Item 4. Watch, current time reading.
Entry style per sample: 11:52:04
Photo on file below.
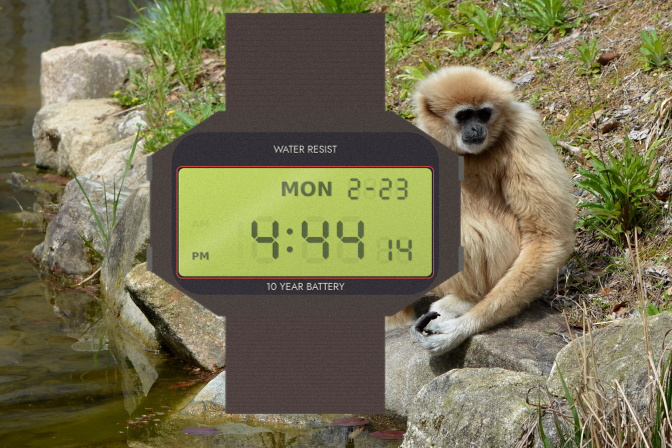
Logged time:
4:44:14
